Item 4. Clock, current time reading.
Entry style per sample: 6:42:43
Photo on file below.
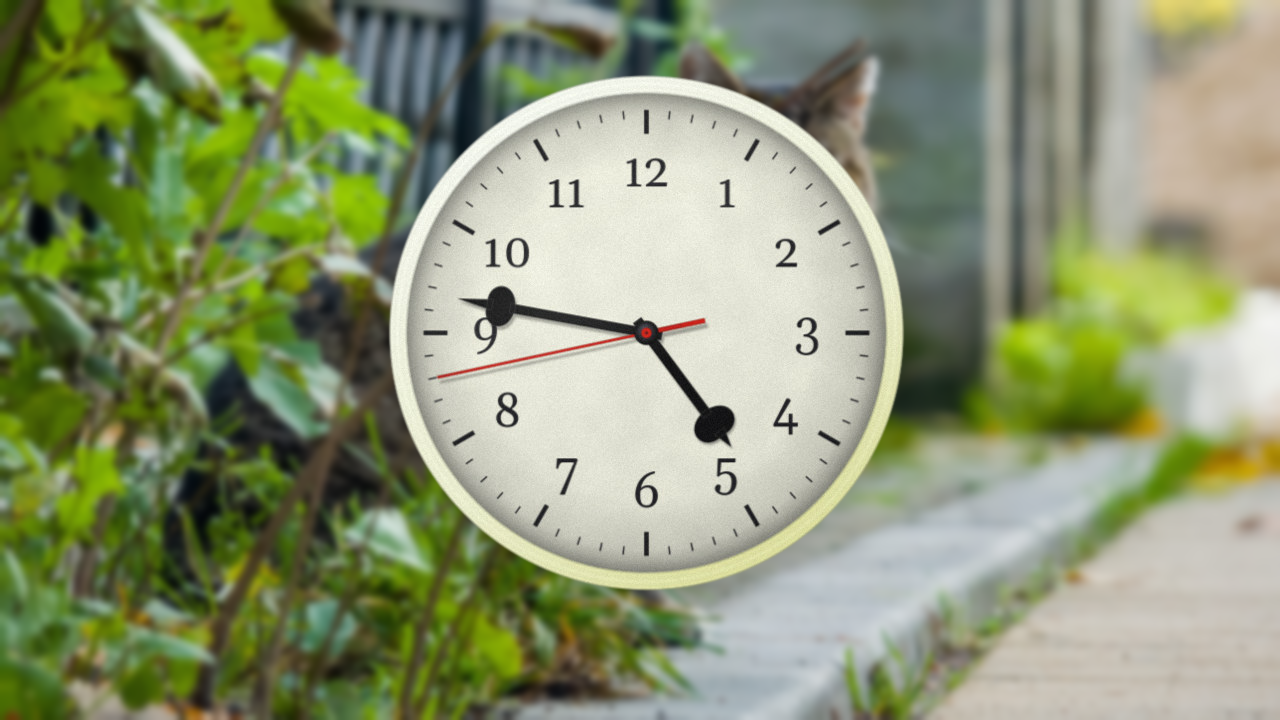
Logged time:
4:46:43
